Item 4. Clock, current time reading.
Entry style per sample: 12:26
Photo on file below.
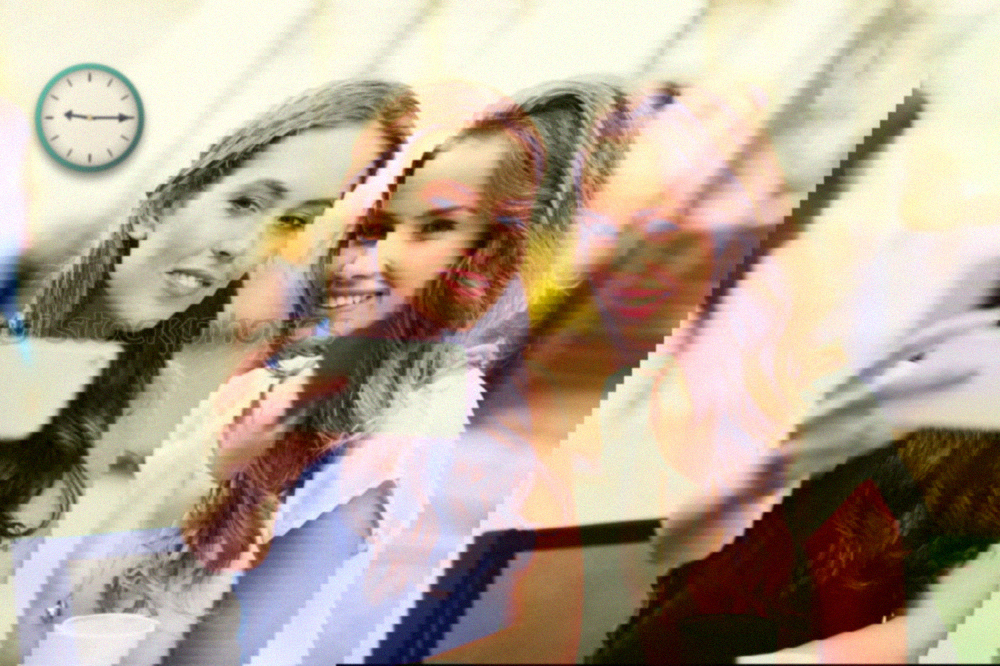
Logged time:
9:15
